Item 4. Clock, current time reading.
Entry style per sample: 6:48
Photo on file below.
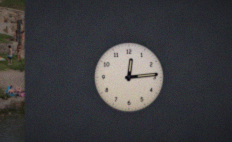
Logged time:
12:14
